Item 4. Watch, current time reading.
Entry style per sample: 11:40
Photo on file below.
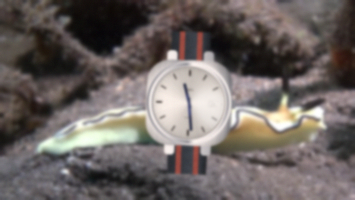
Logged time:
11:29
